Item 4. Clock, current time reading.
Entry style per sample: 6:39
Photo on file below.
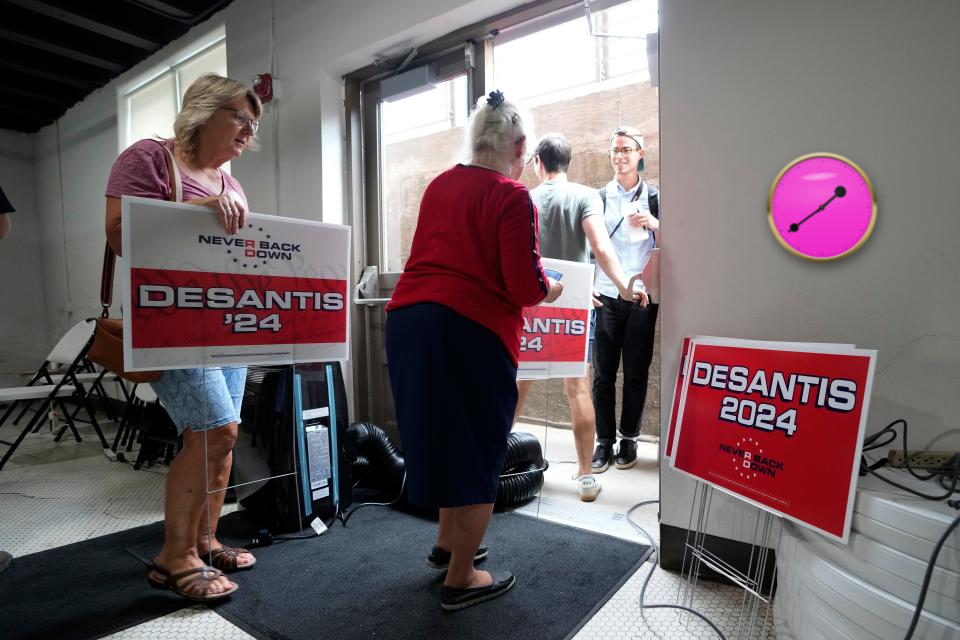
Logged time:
1:39
